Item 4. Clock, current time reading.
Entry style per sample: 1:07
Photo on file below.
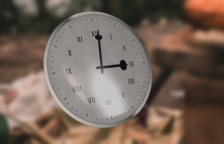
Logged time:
3:01
